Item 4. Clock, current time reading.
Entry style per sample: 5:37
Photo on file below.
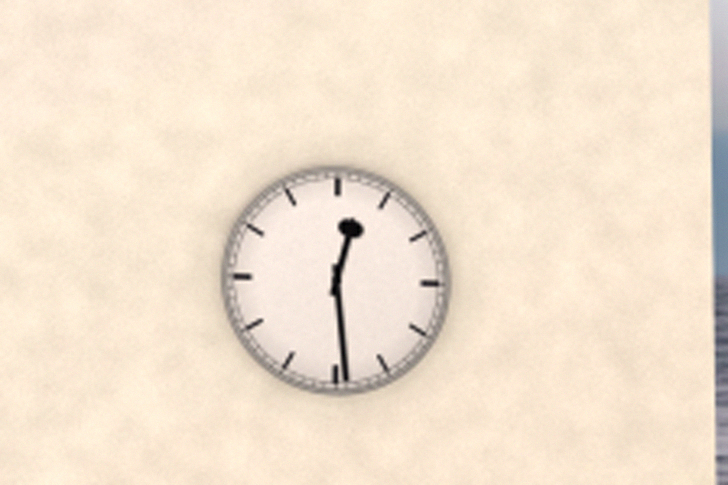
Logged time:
12:29
